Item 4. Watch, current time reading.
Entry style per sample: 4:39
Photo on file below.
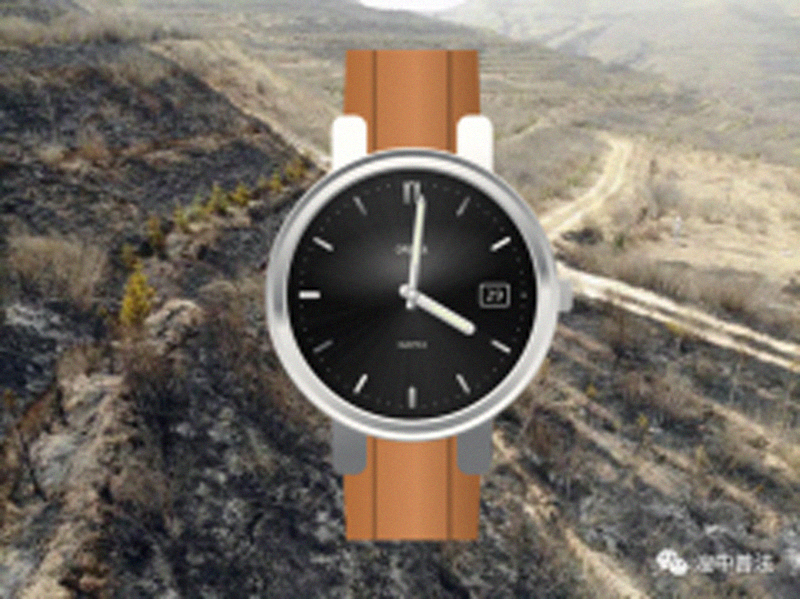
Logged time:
4:01
